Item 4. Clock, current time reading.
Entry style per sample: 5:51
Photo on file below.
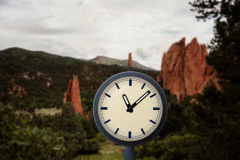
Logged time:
11:08
